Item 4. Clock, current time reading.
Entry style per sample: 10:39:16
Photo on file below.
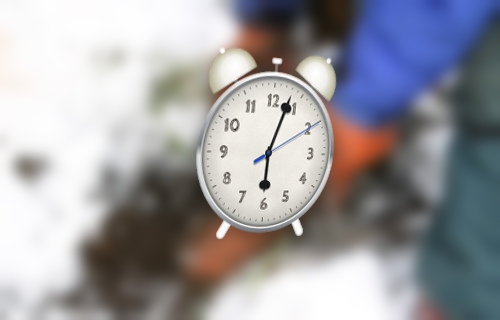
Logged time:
6:03:10
